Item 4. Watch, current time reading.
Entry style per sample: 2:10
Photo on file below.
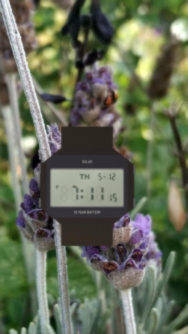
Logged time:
7:11
